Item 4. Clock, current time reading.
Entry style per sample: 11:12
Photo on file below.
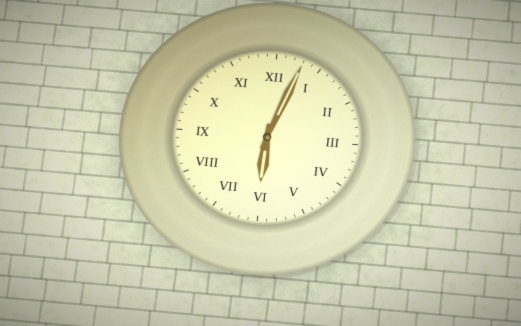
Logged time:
6:03
